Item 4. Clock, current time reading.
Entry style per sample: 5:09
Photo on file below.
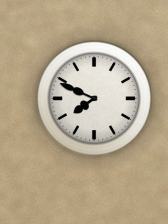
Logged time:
7:49
